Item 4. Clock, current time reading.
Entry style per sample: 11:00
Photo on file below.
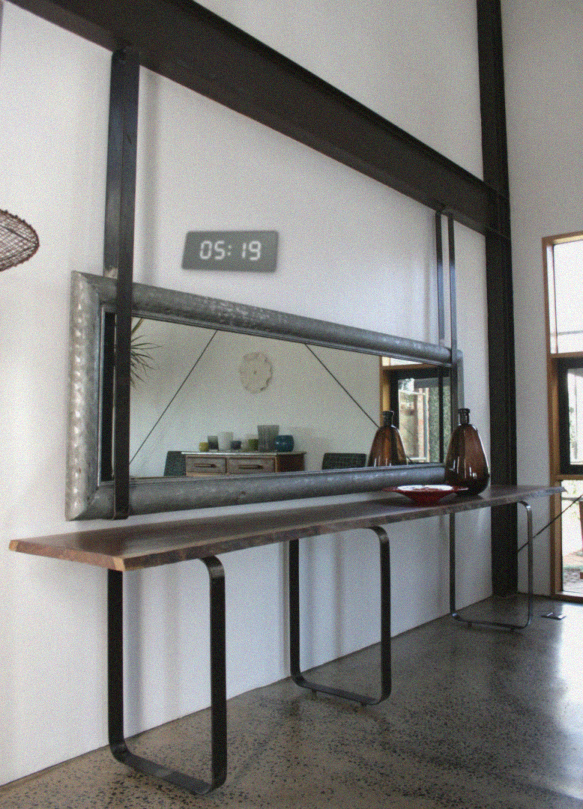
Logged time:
5:19
